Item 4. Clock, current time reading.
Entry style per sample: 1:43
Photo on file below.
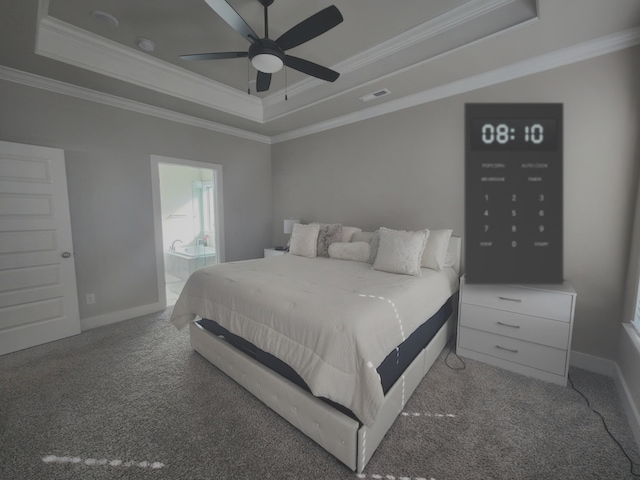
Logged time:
8:10
